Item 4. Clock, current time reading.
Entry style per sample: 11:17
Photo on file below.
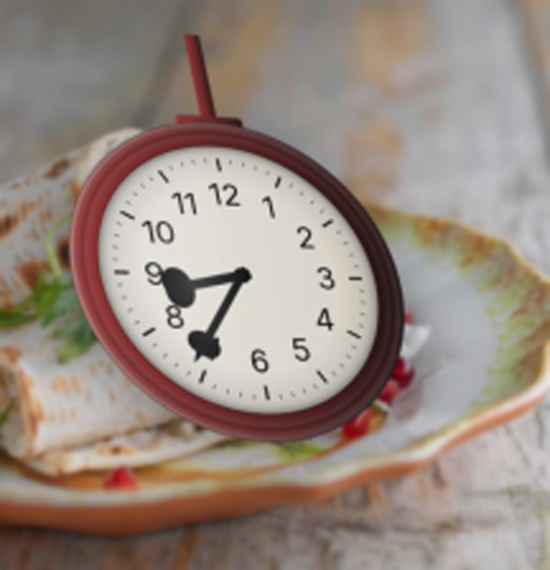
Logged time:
8:36
